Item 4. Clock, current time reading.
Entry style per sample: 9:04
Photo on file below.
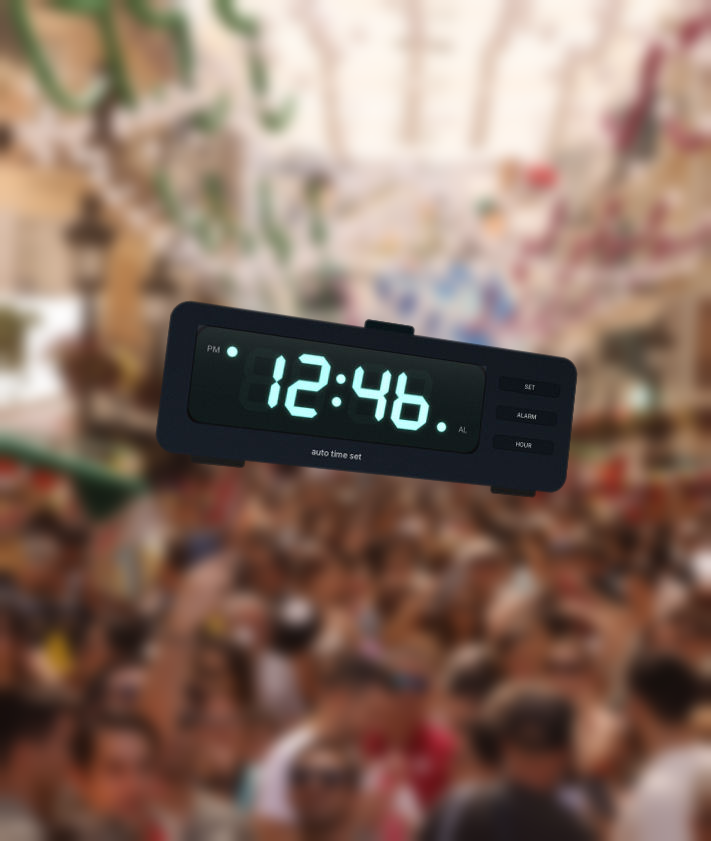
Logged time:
12:46
